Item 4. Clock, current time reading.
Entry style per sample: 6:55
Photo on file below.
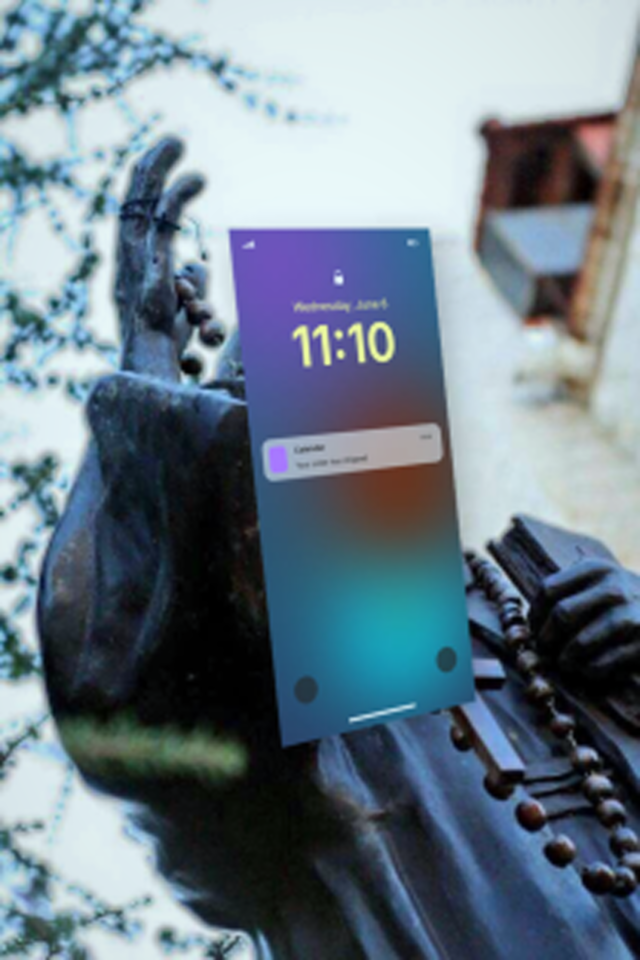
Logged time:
11:10
